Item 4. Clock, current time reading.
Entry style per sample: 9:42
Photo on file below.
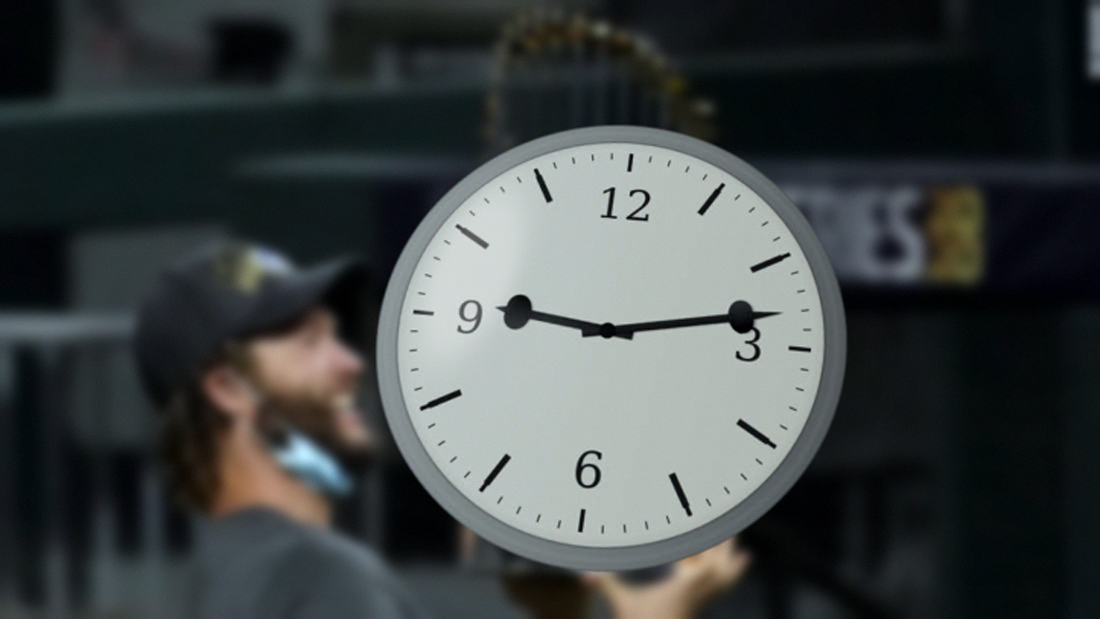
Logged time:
9:13
